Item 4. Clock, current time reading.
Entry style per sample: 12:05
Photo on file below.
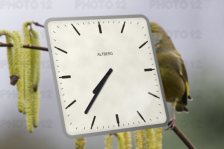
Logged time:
7:37
